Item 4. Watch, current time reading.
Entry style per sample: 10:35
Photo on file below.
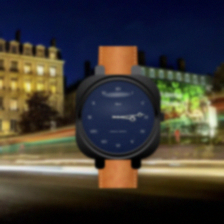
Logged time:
3:14
